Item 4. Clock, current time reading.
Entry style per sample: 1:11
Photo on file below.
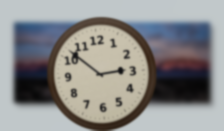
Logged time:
2:52
